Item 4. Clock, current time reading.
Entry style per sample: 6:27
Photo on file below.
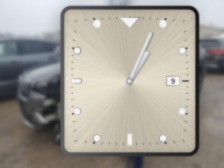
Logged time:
1:04
